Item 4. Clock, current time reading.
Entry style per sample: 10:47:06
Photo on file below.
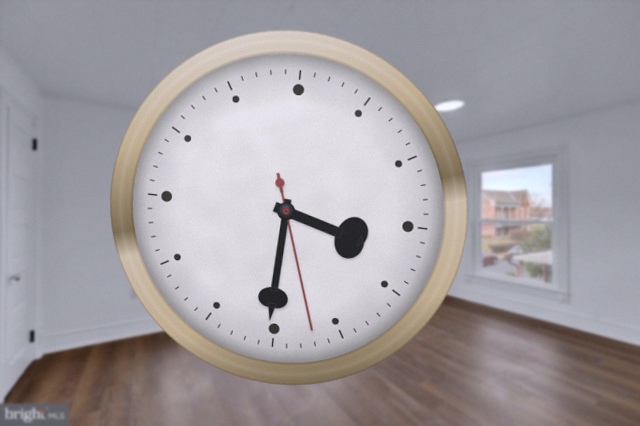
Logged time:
3:30:27
